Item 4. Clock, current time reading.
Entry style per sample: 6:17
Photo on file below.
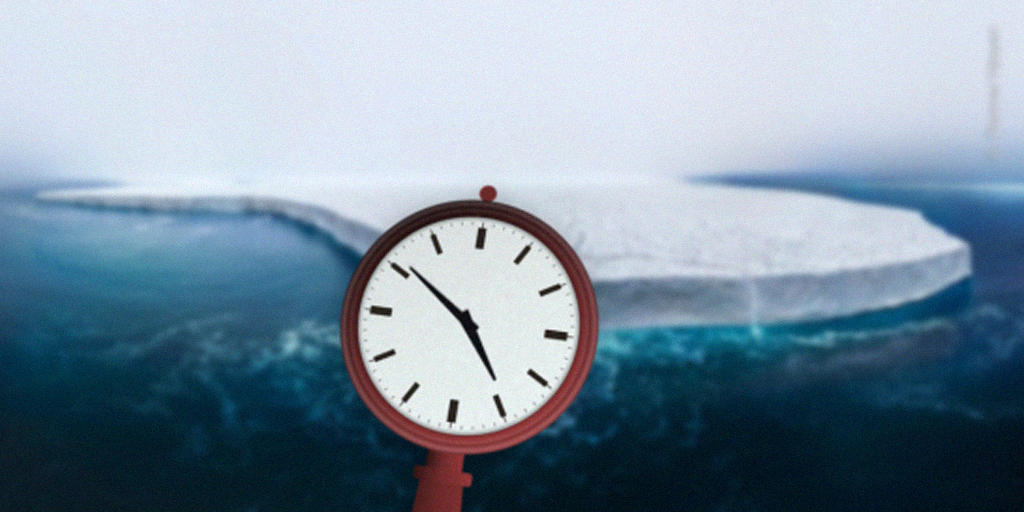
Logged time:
4:51
